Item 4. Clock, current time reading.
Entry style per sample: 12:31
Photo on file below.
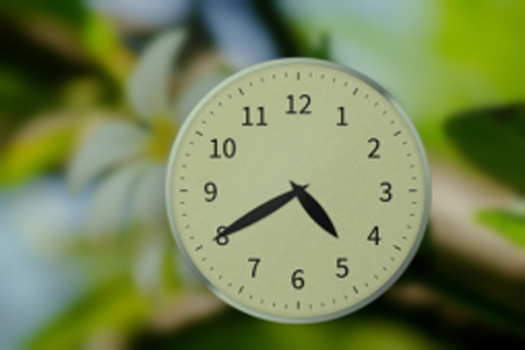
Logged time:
4:40
